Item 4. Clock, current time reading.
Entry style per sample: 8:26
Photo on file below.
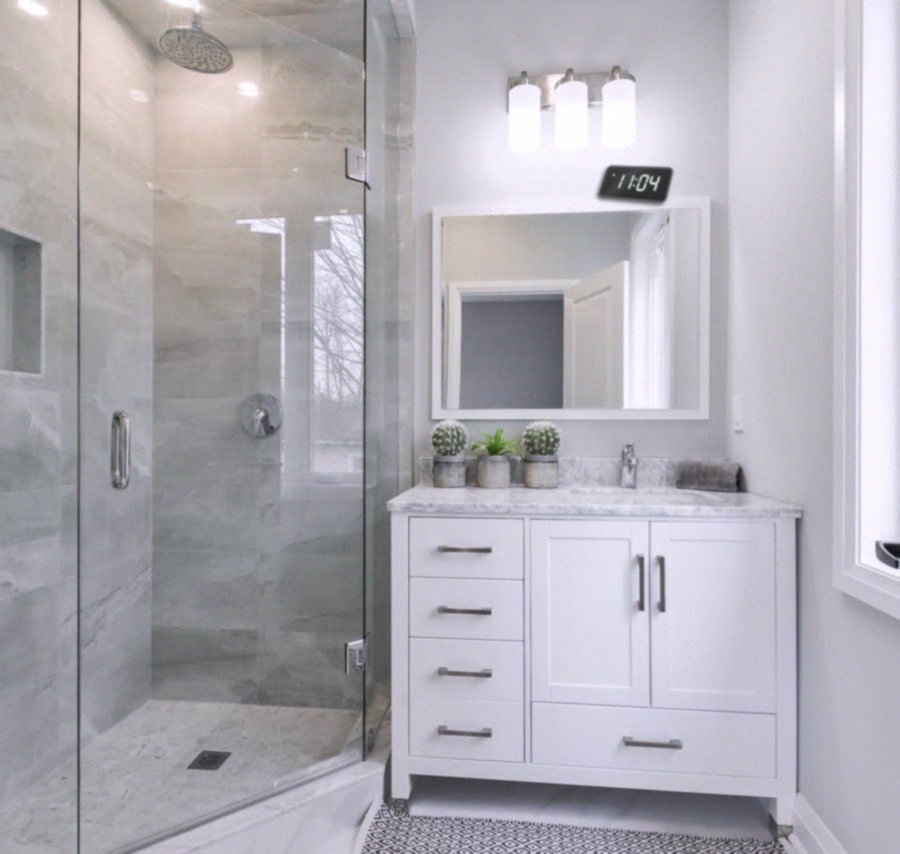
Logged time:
11:04
